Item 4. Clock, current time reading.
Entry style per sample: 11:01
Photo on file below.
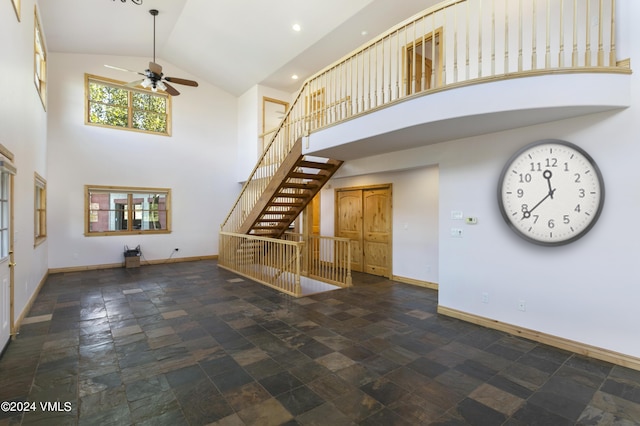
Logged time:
11:38
